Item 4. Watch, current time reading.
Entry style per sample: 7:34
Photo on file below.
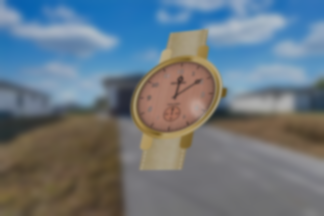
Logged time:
12:09
